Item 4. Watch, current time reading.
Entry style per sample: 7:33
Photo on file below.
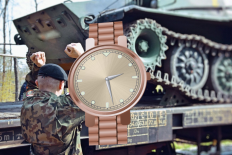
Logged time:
2:28
